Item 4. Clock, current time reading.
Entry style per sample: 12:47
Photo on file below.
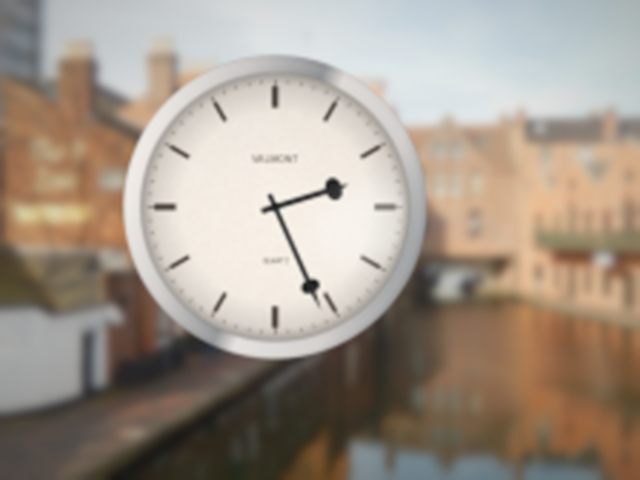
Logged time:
2:26
